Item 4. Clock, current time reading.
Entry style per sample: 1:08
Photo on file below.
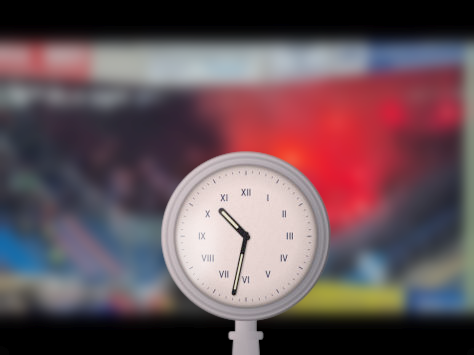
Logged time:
10:32
